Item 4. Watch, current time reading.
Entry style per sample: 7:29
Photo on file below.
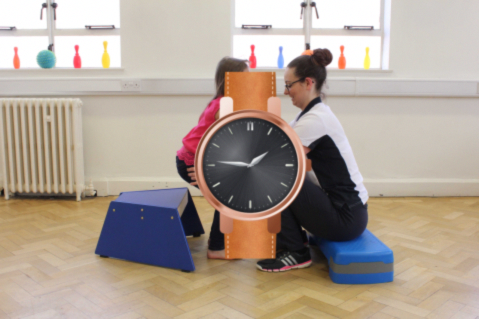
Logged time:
1:46
